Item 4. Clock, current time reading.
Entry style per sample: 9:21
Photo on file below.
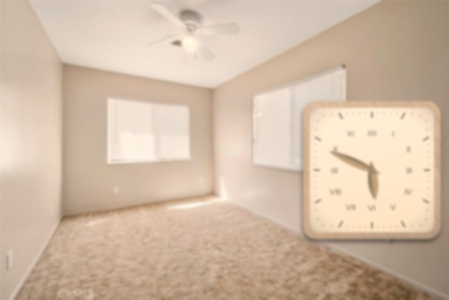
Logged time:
5:49
